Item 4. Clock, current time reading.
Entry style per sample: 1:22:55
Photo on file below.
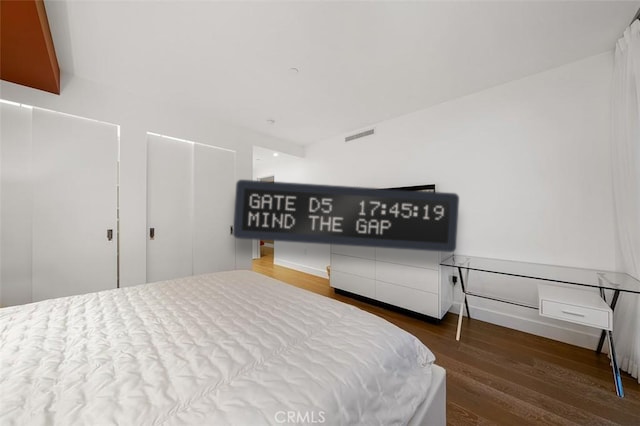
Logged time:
17:45:19
